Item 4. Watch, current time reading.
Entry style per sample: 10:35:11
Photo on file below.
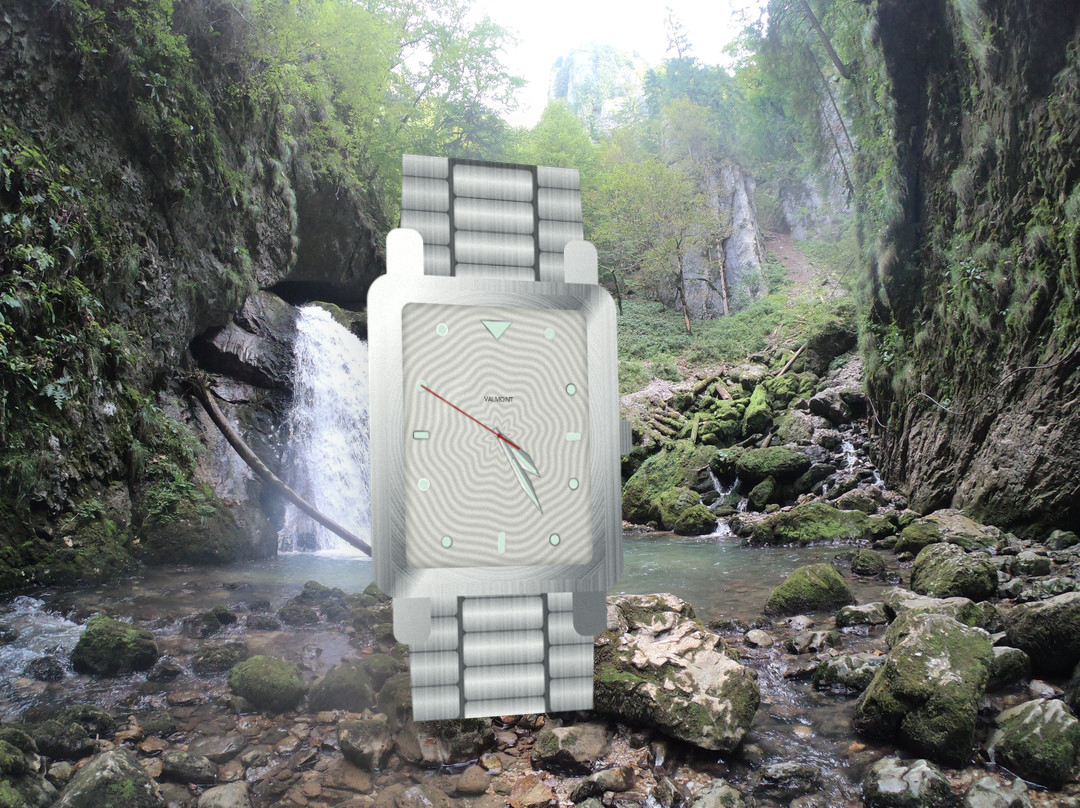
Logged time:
4:24:50
